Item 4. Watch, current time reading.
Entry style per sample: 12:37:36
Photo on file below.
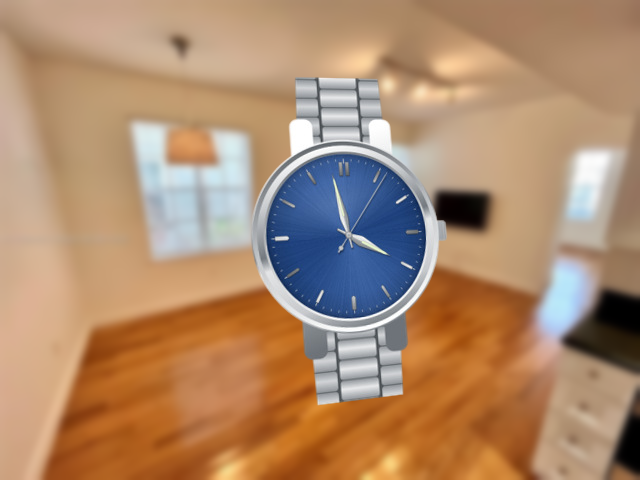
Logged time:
3:58:06
